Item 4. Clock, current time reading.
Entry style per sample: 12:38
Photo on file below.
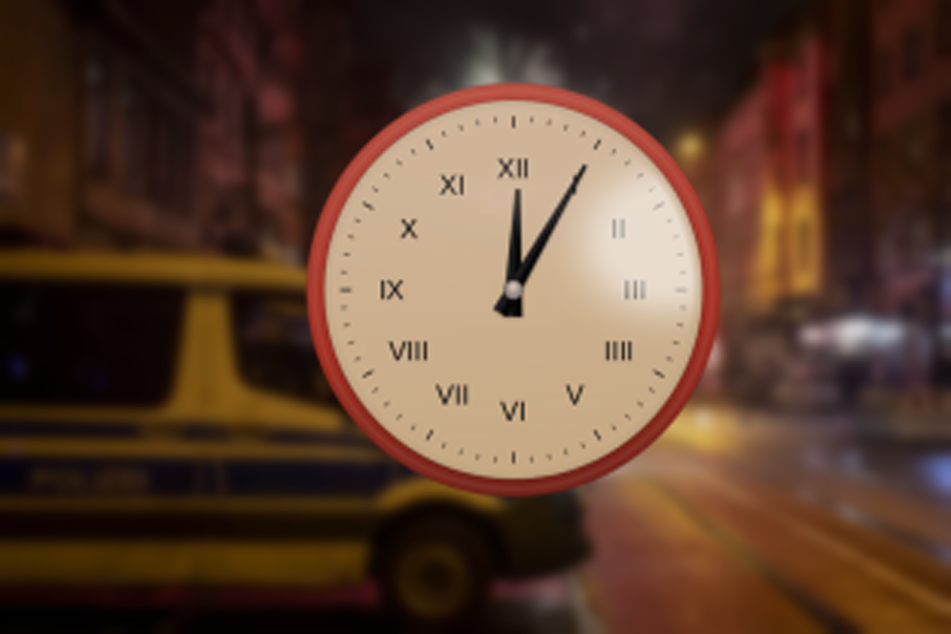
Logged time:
12:05
